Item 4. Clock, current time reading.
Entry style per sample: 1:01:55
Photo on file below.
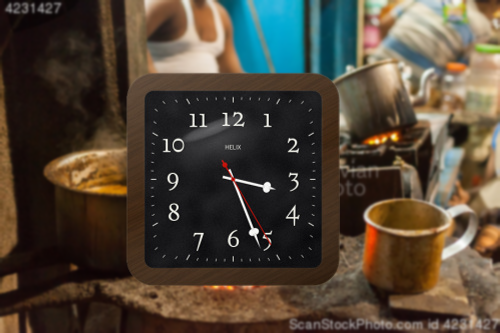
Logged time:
3:26:25
